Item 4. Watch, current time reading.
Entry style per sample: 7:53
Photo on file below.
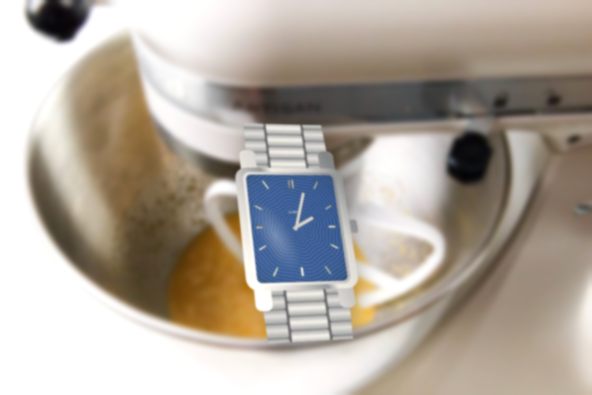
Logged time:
2:03
